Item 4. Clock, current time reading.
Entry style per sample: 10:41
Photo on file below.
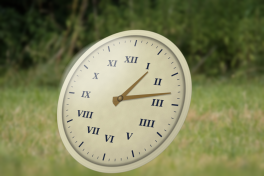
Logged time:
1:13
